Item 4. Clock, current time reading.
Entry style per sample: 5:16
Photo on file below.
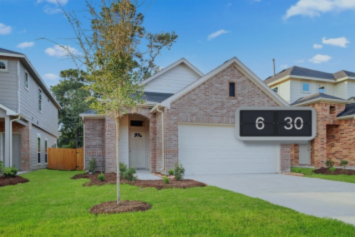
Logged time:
6:30
